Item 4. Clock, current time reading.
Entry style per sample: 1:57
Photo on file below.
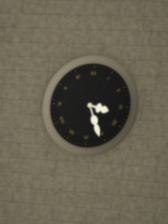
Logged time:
3:26
